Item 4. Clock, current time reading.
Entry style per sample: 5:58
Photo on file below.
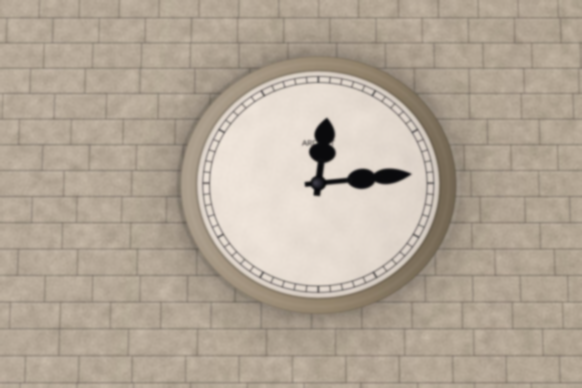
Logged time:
12:14
